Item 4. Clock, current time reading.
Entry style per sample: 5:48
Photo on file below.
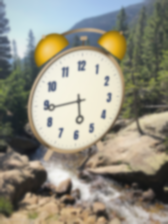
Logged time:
5:44
